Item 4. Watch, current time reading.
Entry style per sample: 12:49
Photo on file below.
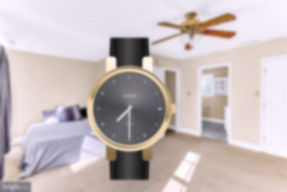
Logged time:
7:30
